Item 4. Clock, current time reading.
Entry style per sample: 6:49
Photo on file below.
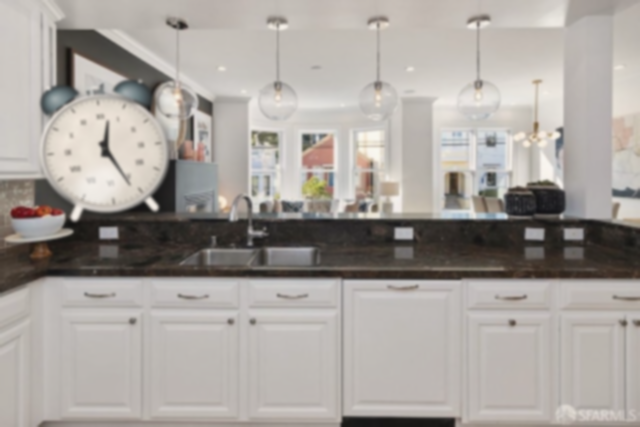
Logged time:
12:26
